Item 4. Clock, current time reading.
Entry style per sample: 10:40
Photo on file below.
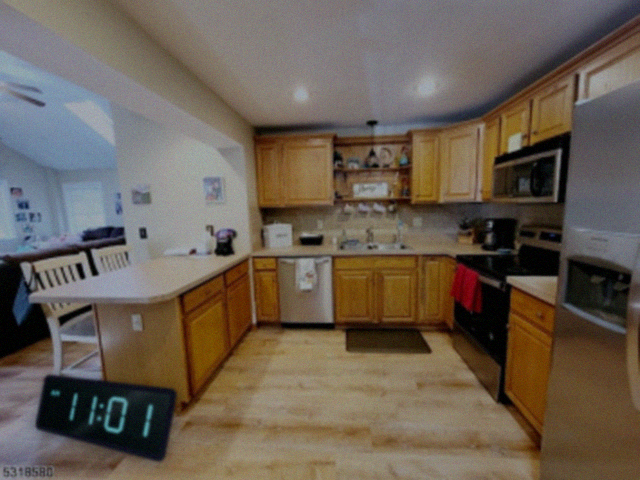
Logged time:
11:01
